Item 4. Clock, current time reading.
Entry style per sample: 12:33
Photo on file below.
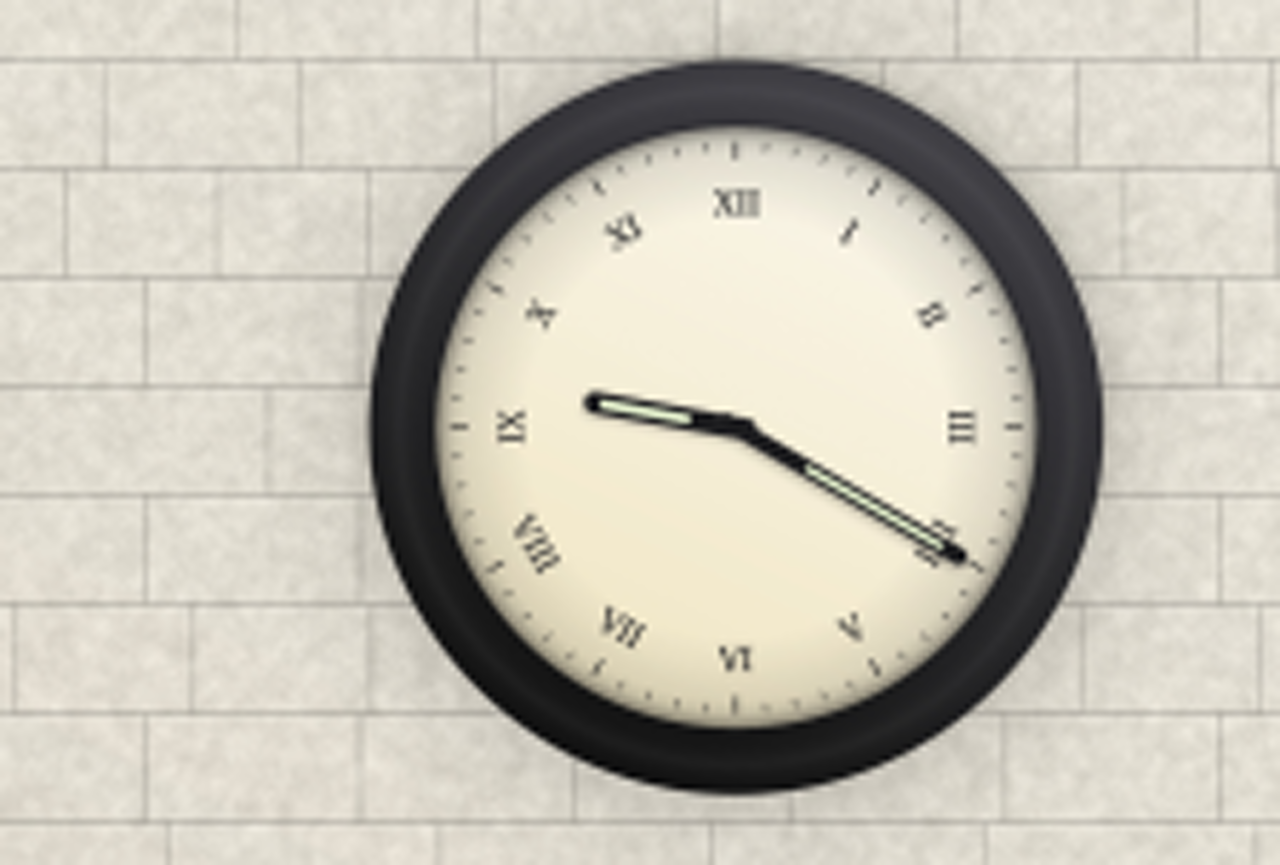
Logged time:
9:20
